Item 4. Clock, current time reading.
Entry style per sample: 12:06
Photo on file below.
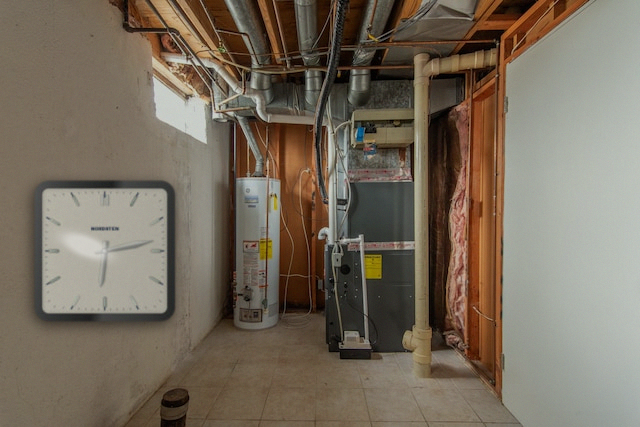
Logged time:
6:13
